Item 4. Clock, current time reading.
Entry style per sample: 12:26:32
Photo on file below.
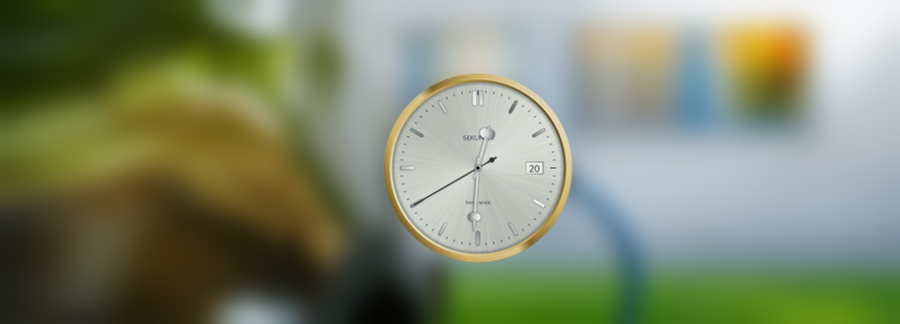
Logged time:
12:30:40
